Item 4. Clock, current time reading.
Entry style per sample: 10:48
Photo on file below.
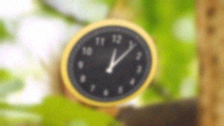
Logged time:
12:06
